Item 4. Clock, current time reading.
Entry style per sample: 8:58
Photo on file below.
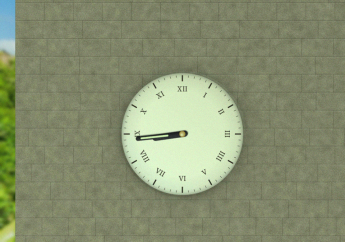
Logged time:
8:44
